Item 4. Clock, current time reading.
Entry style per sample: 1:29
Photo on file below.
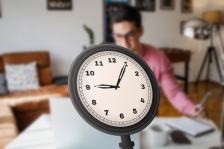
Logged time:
9:05
